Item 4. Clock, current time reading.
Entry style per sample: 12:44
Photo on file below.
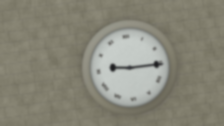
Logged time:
9:15
